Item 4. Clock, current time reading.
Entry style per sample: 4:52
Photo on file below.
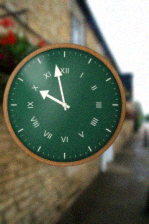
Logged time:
9:58
